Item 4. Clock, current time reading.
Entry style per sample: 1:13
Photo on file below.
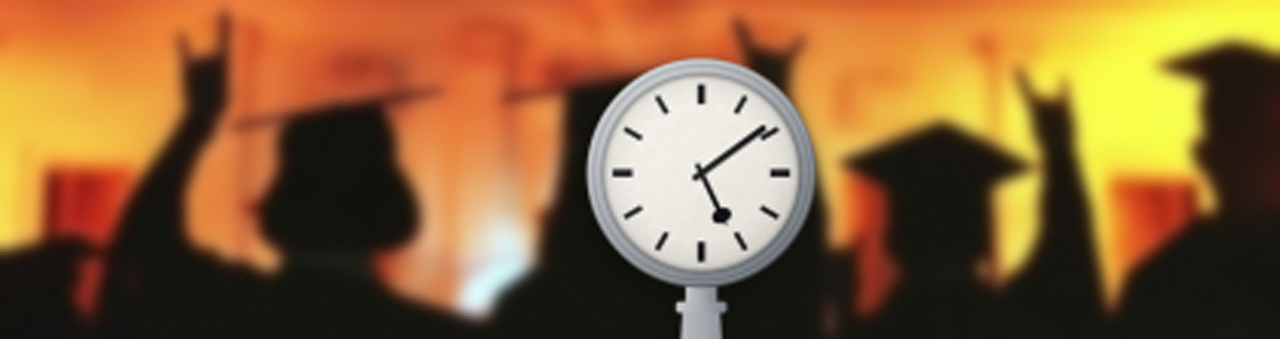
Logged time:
5:09
